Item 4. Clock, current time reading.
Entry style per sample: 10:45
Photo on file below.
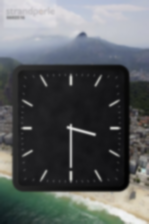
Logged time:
3:30
